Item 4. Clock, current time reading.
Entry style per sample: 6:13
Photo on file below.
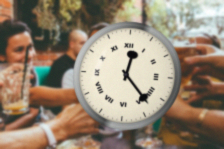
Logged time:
12:23
